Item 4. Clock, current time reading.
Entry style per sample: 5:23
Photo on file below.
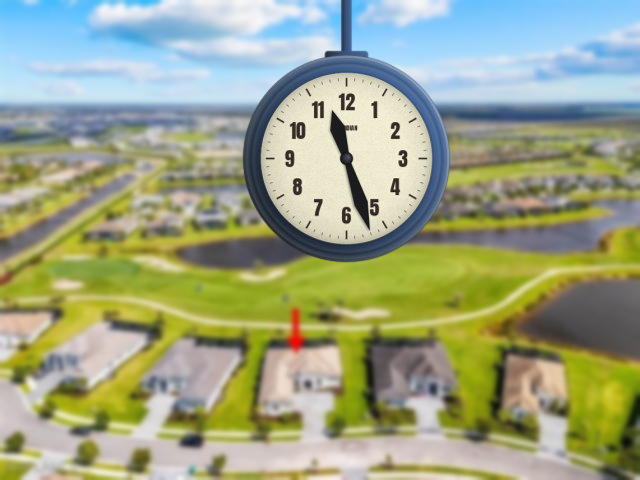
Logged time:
11:27
